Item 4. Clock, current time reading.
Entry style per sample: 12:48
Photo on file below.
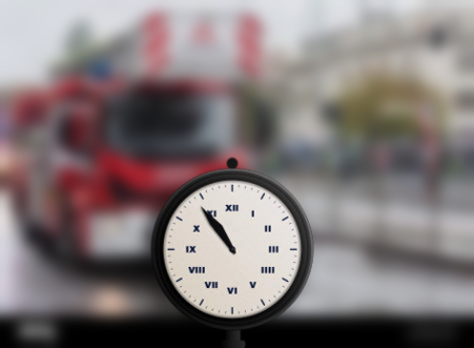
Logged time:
10:54
